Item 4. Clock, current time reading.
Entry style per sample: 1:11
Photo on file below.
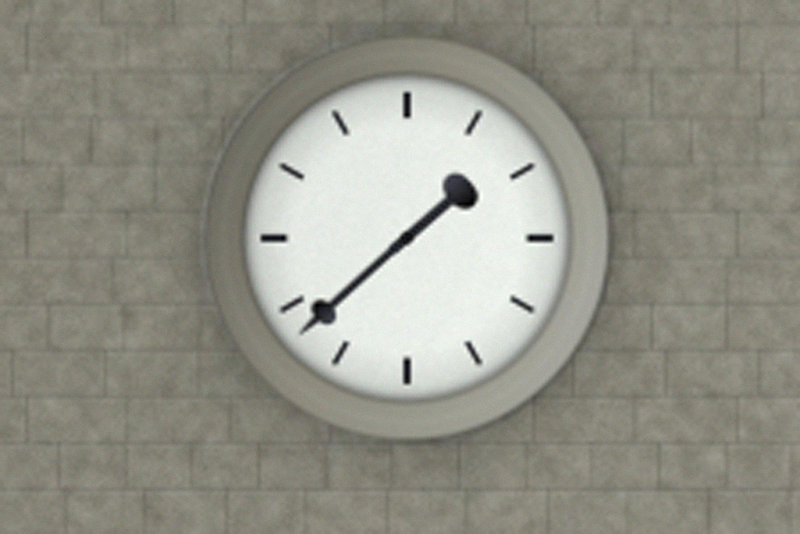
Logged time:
1:38
